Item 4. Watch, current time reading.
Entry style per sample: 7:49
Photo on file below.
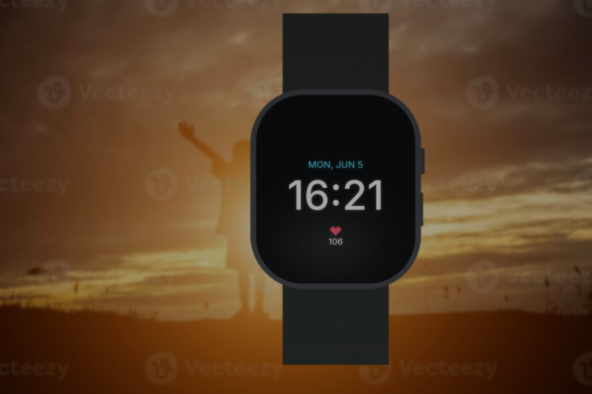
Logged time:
16:21
